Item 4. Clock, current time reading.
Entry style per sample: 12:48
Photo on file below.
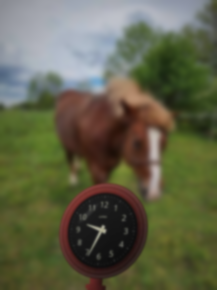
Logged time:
9:34
